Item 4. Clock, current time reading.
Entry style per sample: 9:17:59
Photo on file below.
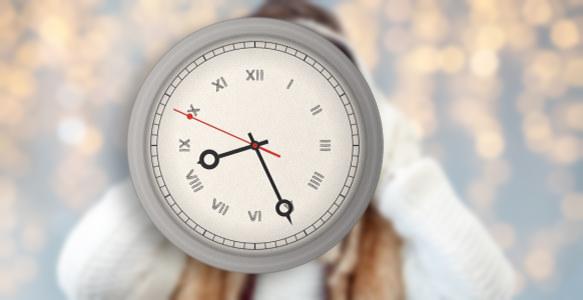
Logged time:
8:25:49
